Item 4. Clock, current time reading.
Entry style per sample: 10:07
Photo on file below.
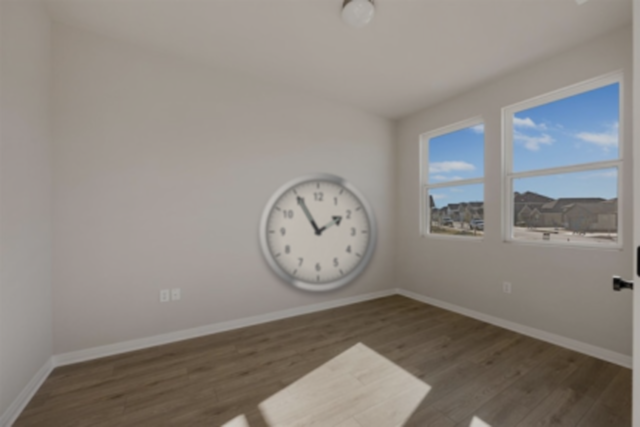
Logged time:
1:55
